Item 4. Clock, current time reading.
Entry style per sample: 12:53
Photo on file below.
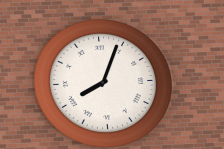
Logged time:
8:04
